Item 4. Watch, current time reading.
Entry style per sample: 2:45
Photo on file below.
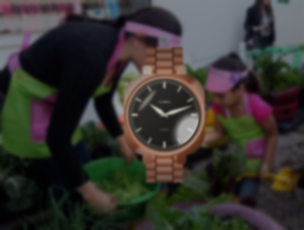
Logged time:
10:12
